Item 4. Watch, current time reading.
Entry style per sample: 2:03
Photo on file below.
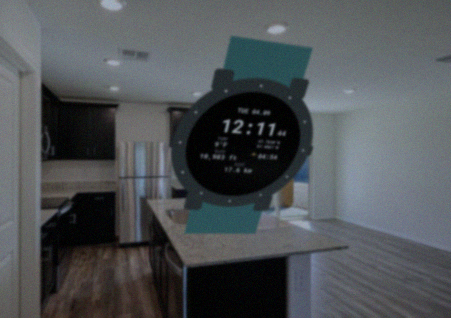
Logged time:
12:11
